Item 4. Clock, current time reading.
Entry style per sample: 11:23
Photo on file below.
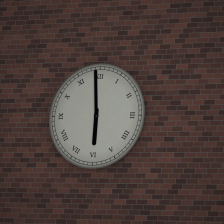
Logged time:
5:59
